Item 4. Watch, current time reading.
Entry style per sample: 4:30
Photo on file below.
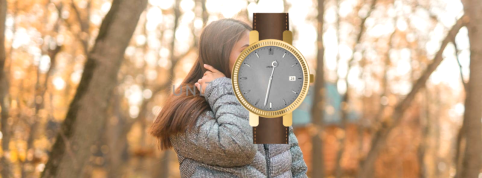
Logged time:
12:32
